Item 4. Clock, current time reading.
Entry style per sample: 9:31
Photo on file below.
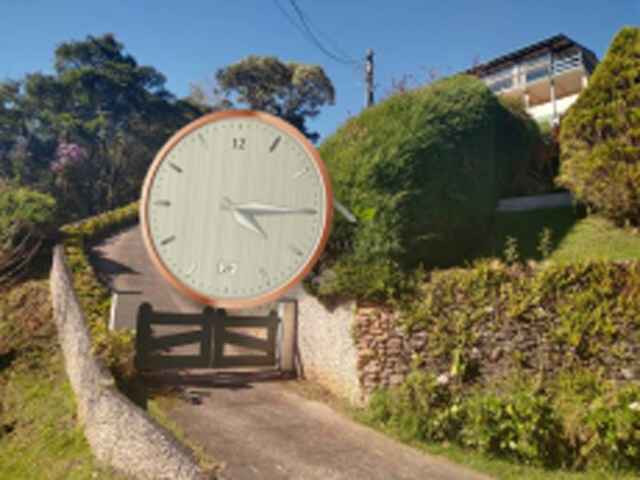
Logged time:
4:15
